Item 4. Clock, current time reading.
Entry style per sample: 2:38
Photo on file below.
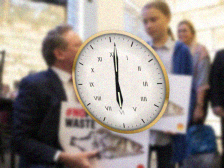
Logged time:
6:01
